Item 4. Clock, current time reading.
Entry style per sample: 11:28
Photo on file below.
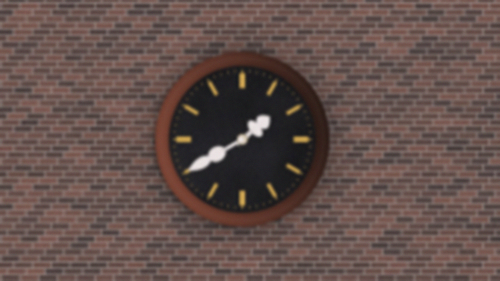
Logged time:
1:40
